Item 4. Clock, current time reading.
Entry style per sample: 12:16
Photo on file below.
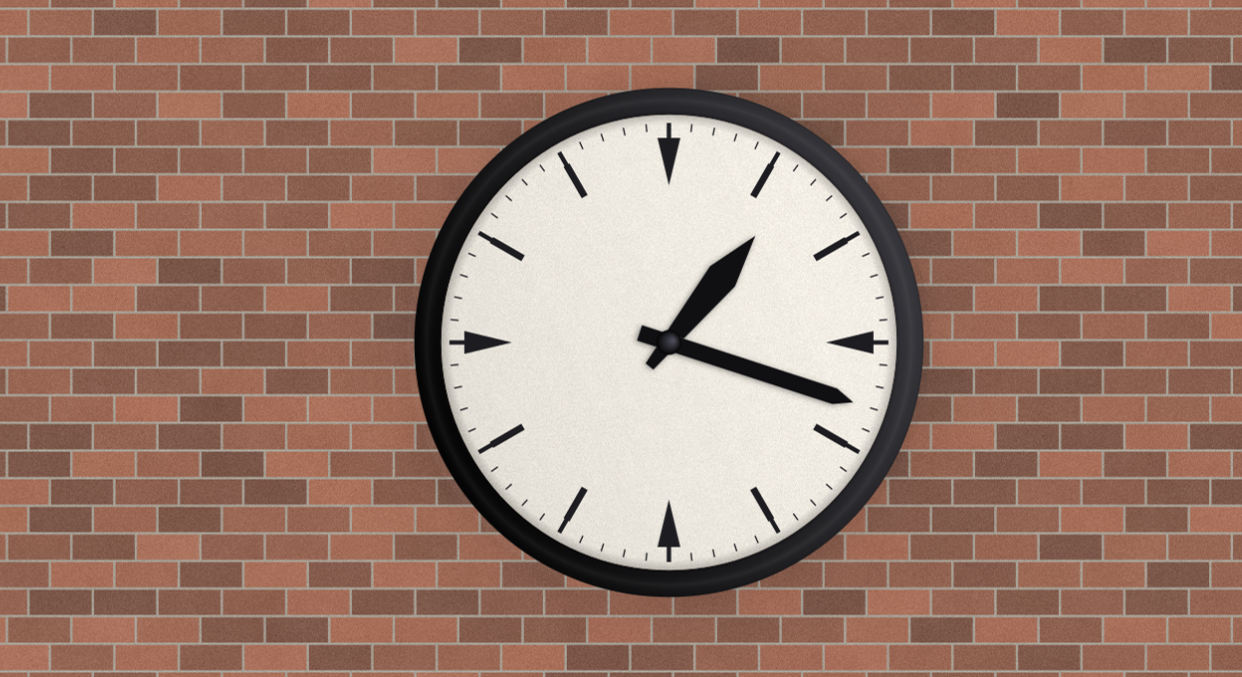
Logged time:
1:18
